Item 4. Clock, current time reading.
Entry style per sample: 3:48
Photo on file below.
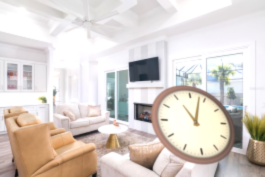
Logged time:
11:03
